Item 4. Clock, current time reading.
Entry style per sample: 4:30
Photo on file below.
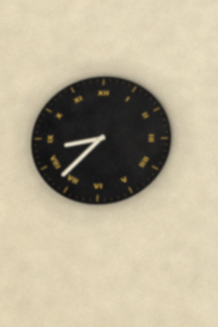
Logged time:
8:37
